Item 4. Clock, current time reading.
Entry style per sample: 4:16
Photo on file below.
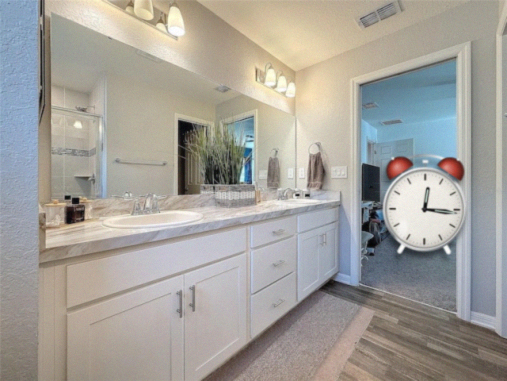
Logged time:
12:16
